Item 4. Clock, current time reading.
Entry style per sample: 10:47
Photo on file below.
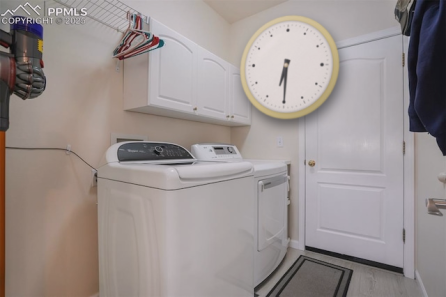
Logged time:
6:30
